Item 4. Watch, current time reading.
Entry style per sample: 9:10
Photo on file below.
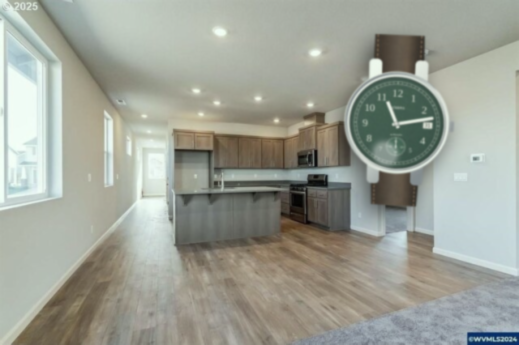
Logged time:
11:13
